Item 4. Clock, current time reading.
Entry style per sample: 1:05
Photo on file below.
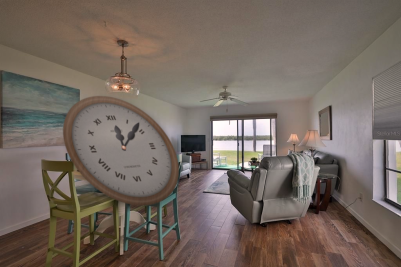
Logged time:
12:08
